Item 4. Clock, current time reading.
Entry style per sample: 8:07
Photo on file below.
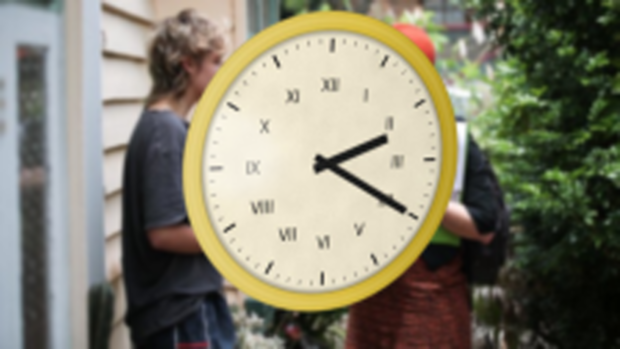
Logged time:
2:20
